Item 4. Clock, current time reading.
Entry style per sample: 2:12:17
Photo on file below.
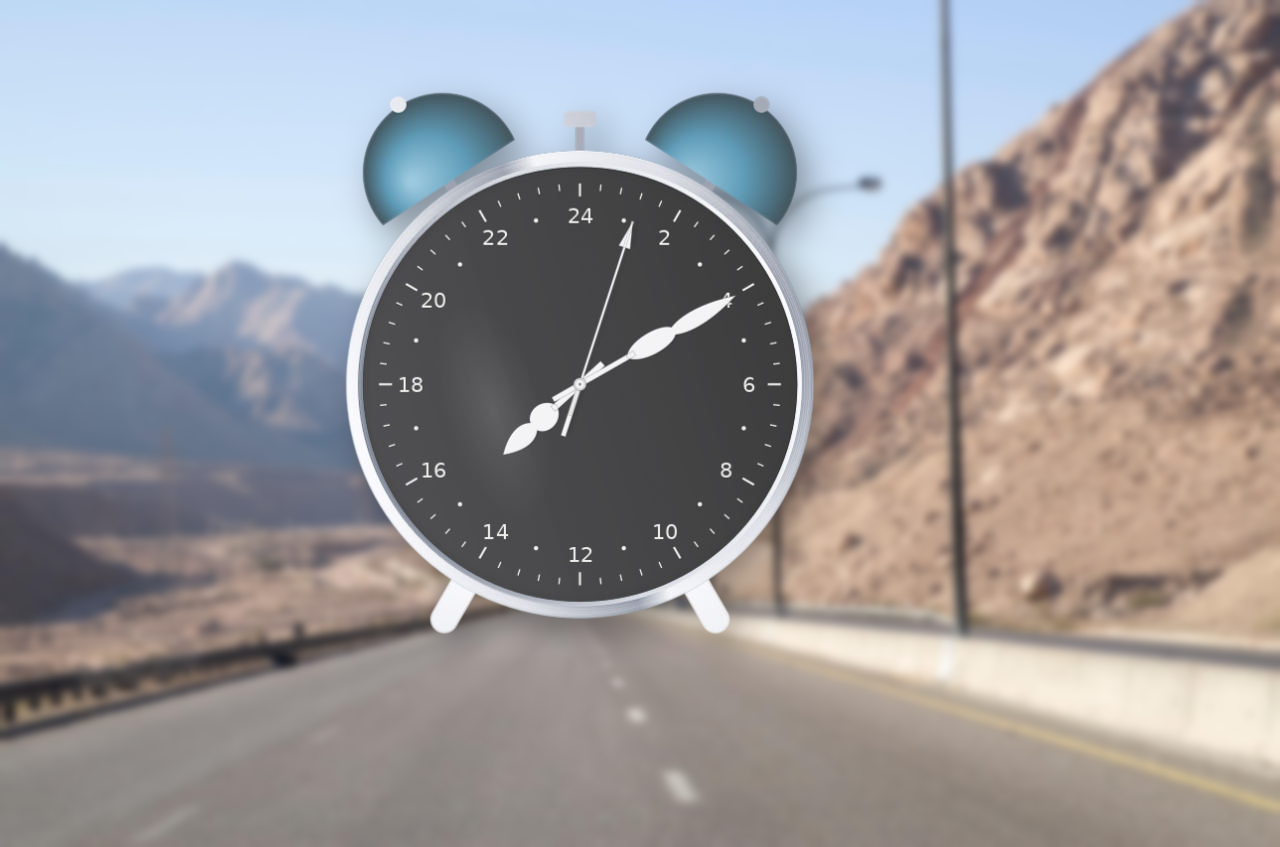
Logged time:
15:10:03
